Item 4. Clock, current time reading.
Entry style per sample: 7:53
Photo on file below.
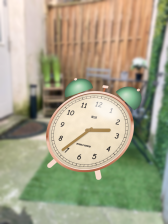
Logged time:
2:36
